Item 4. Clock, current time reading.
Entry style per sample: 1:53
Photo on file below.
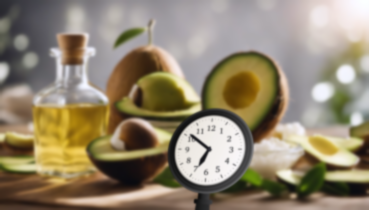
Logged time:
6:51
